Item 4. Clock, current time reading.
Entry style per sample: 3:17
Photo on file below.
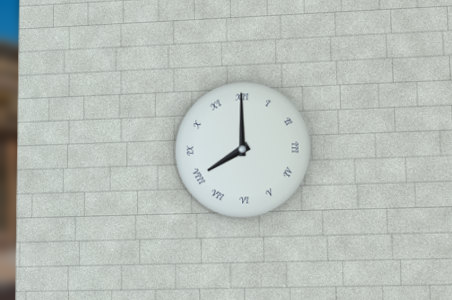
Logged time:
8:00
